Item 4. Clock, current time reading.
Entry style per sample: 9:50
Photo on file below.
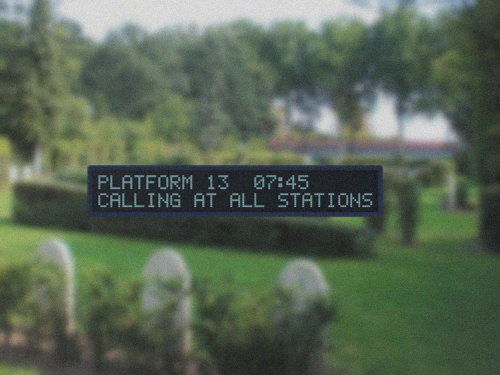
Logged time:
7:45
